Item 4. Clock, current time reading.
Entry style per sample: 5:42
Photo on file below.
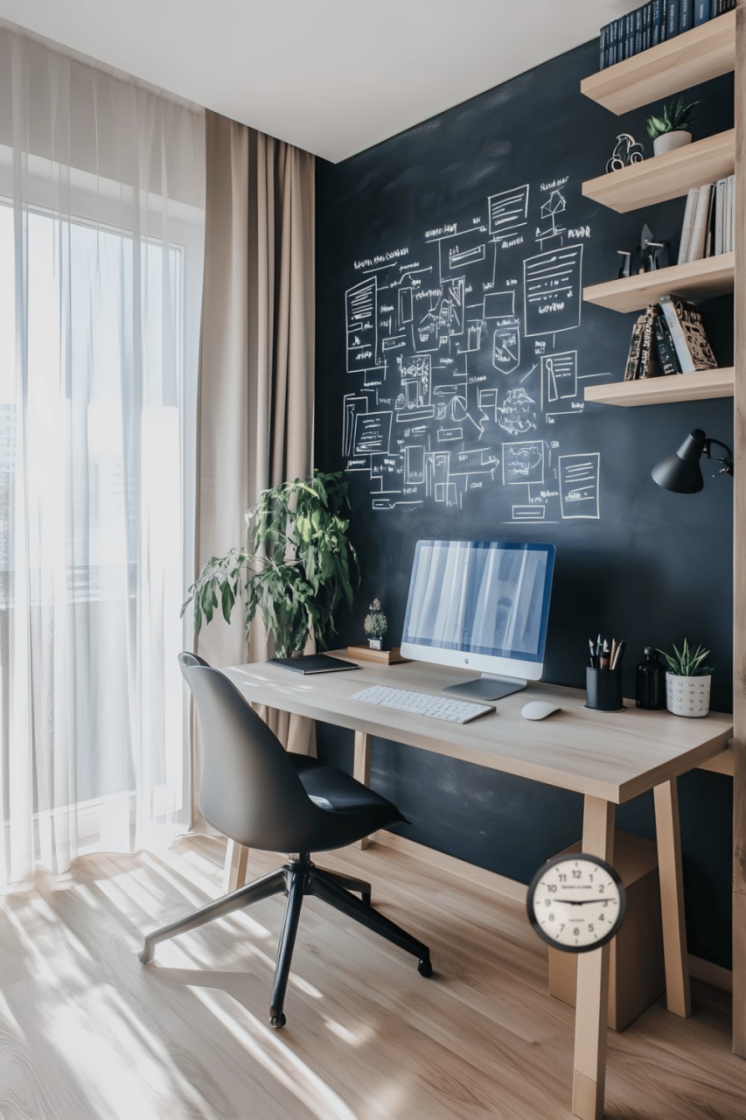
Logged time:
9:14
